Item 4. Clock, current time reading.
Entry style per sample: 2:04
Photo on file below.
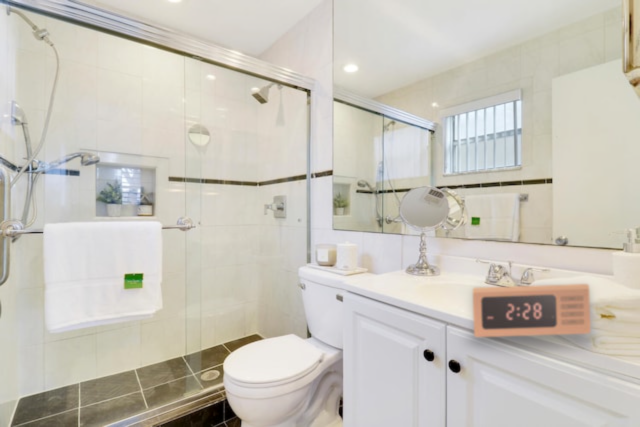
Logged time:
2:28
